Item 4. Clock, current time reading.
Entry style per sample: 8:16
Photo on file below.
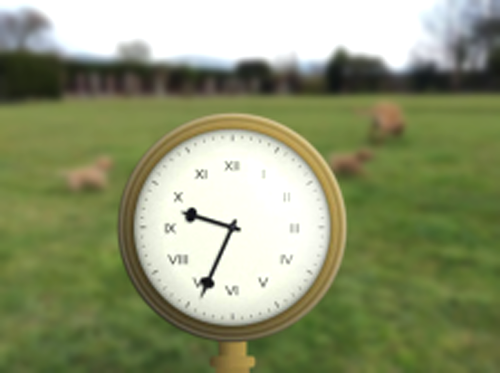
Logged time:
9:34
